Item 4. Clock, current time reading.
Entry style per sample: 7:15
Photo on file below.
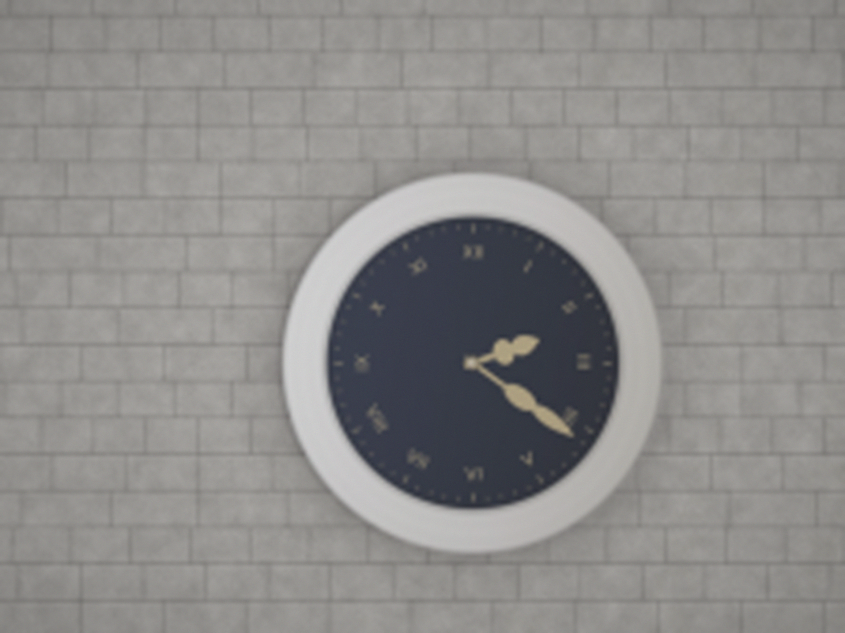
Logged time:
2:21
